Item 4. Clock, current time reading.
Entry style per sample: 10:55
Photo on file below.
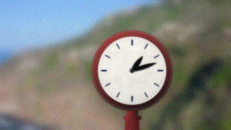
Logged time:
1:12
